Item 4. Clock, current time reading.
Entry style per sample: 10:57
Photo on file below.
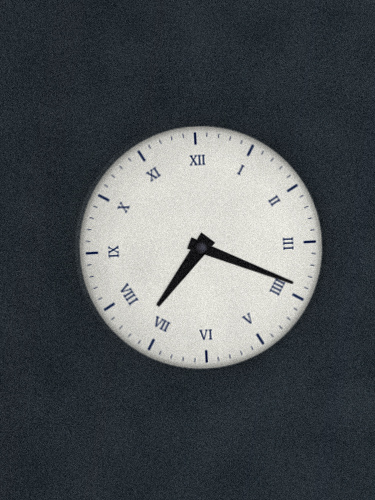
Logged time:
7:19
